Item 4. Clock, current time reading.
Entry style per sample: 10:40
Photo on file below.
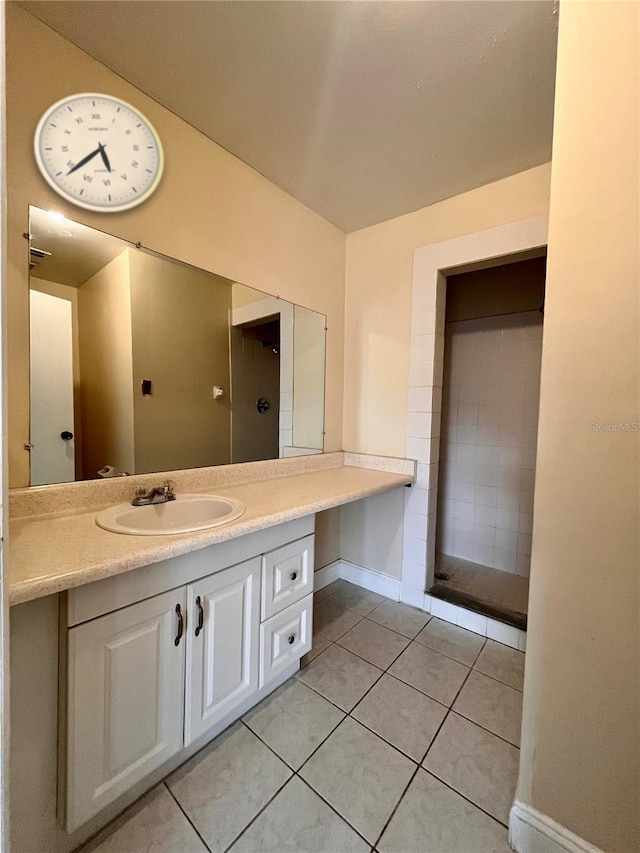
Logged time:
5:39
